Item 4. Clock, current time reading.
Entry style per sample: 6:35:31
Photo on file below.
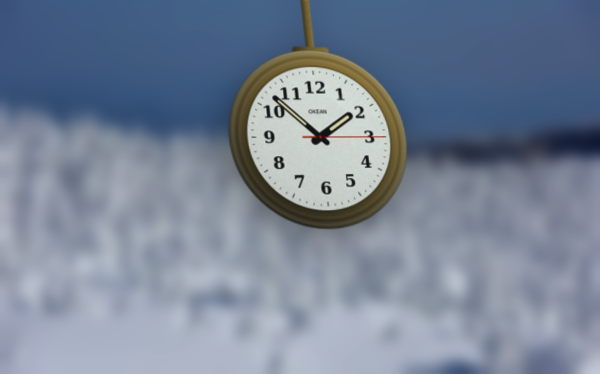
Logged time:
1:52:15
